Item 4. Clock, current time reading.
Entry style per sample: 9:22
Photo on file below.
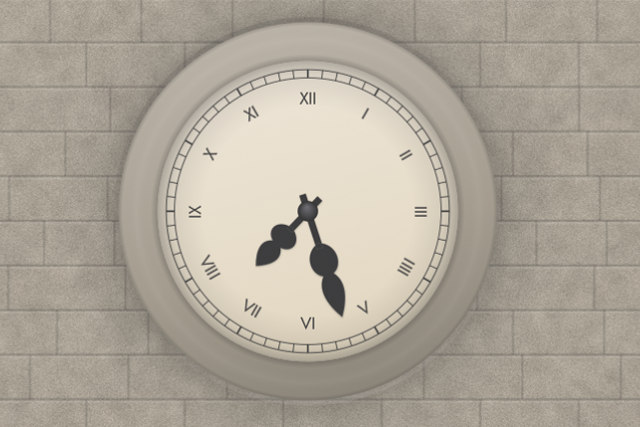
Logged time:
7:27
